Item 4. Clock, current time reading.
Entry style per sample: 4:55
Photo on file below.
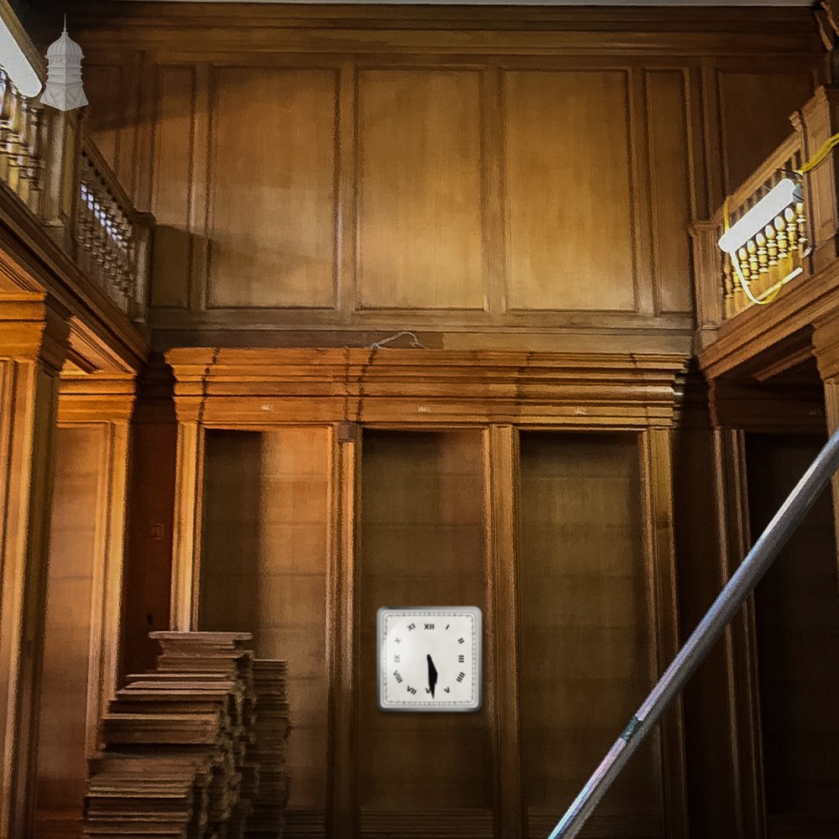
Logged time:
5:29
